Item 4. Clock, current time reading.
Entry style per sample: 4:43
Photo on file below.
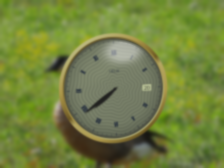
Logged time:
7:39
